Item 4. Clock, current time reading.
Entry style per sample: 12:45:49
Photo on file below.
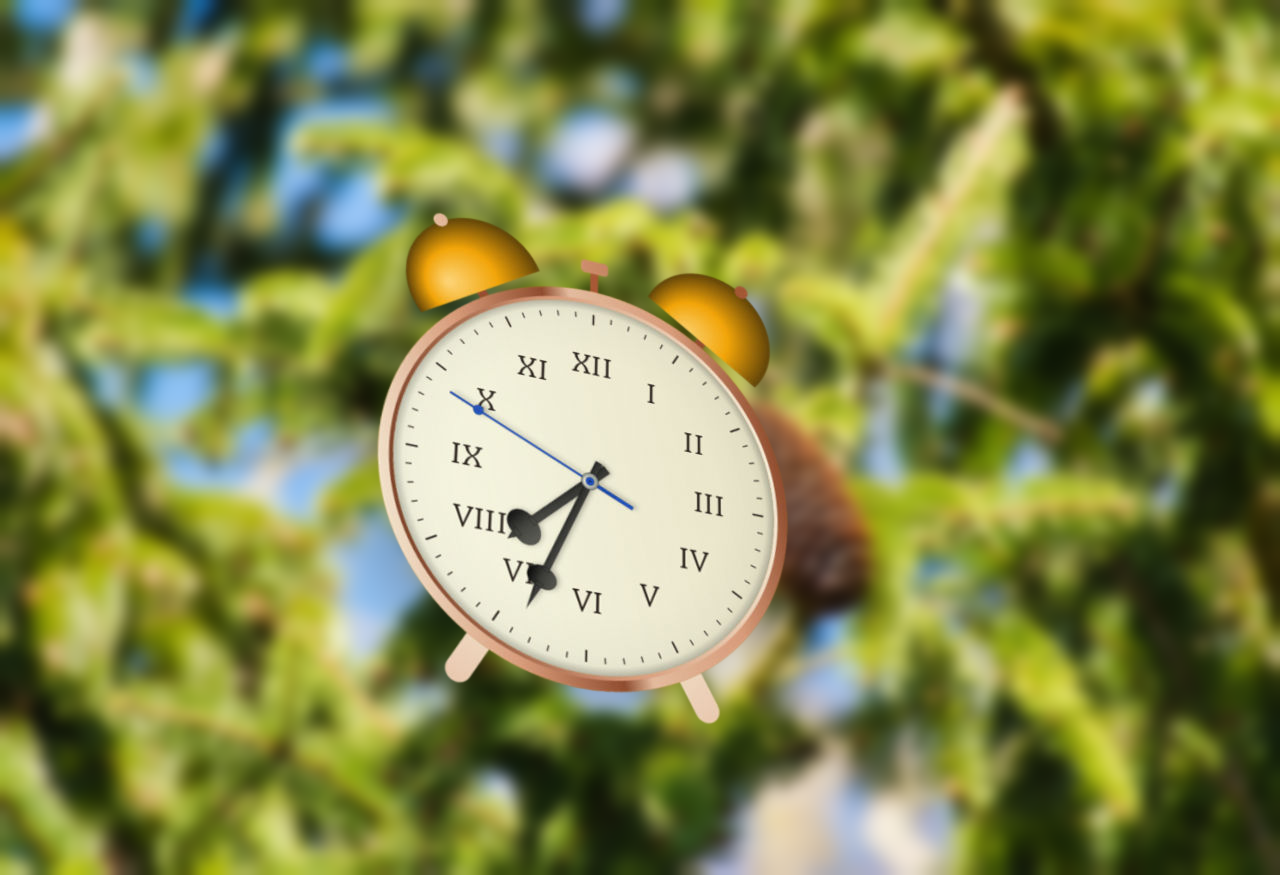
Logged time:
7:33:49
